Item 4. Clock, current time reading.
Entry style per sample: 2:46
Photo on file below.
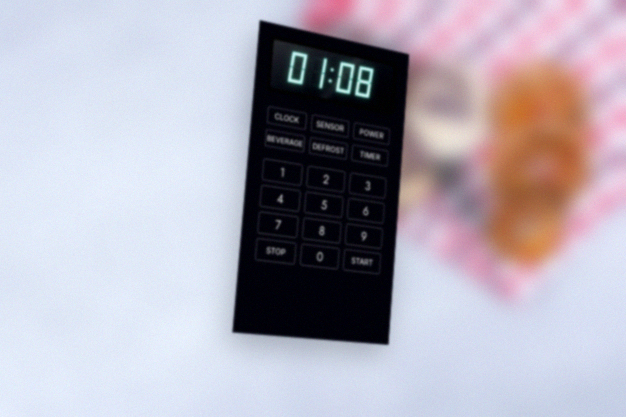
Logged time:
1:08
